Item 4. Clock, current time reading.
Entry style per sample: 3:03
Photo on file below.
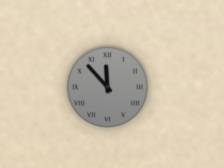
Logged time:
11:53
